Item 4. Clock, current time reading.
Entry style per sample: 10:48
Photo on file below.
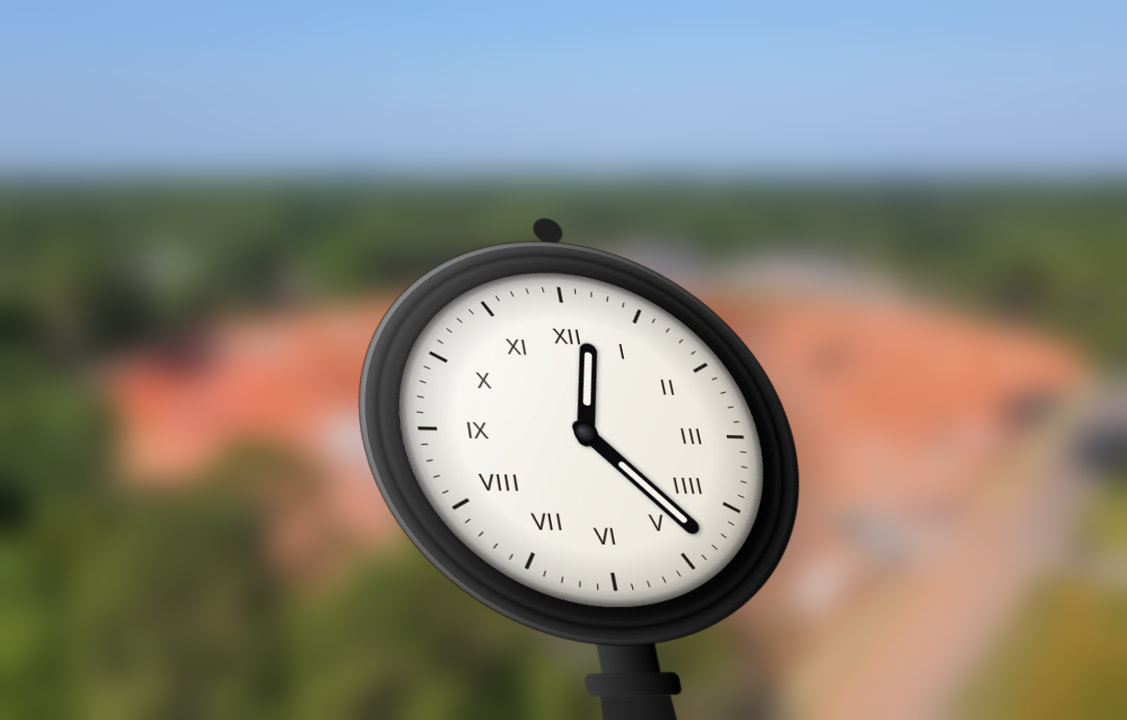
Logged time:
12:23
